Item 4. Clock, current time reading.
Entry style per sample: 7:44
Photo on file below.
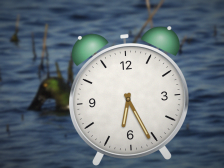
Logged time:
6:26
